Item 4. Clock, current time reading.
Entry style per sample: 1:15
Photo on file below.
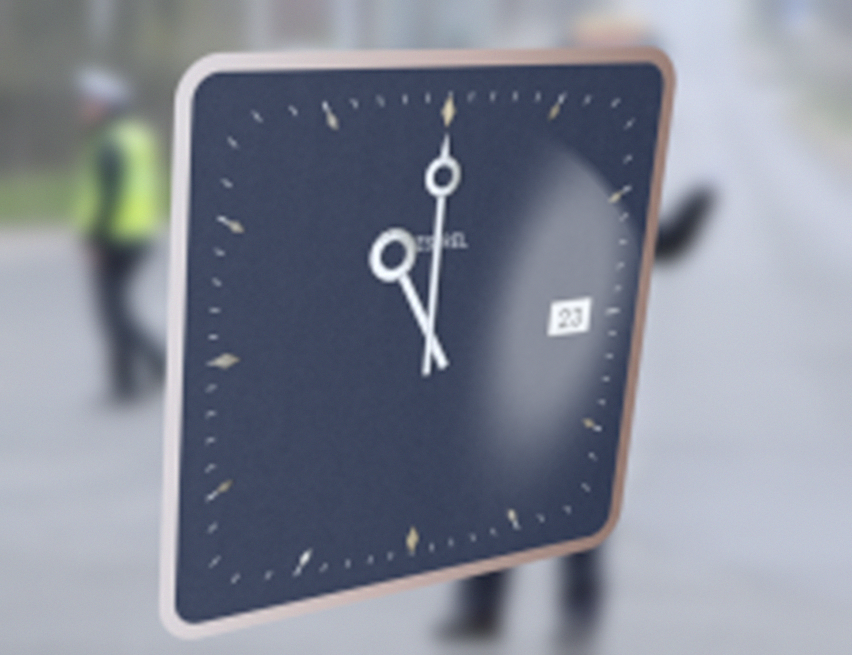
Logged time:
11:00
